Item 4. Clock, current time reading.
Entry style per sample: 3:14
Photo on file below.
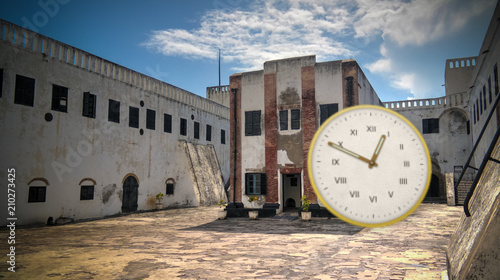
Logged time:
12:49
